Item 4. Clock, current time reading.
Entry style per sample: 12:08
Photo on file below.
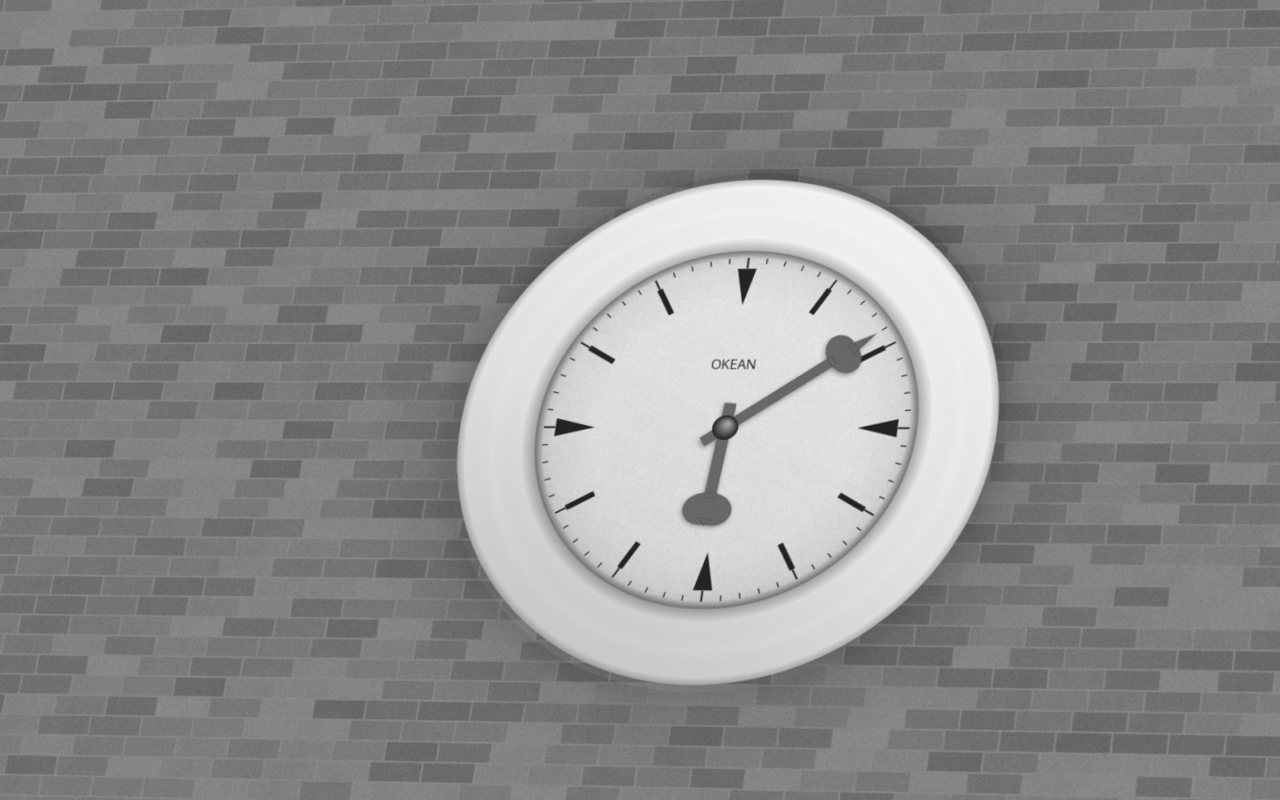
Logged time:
6:09
